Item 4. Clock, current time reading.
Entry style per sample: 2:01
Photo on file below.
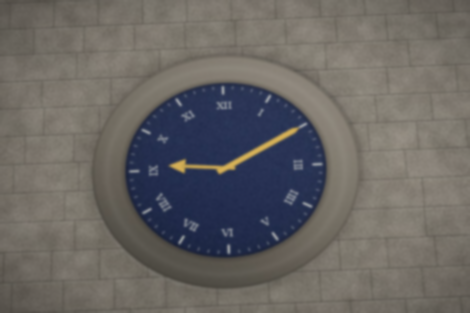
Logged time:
9:10
